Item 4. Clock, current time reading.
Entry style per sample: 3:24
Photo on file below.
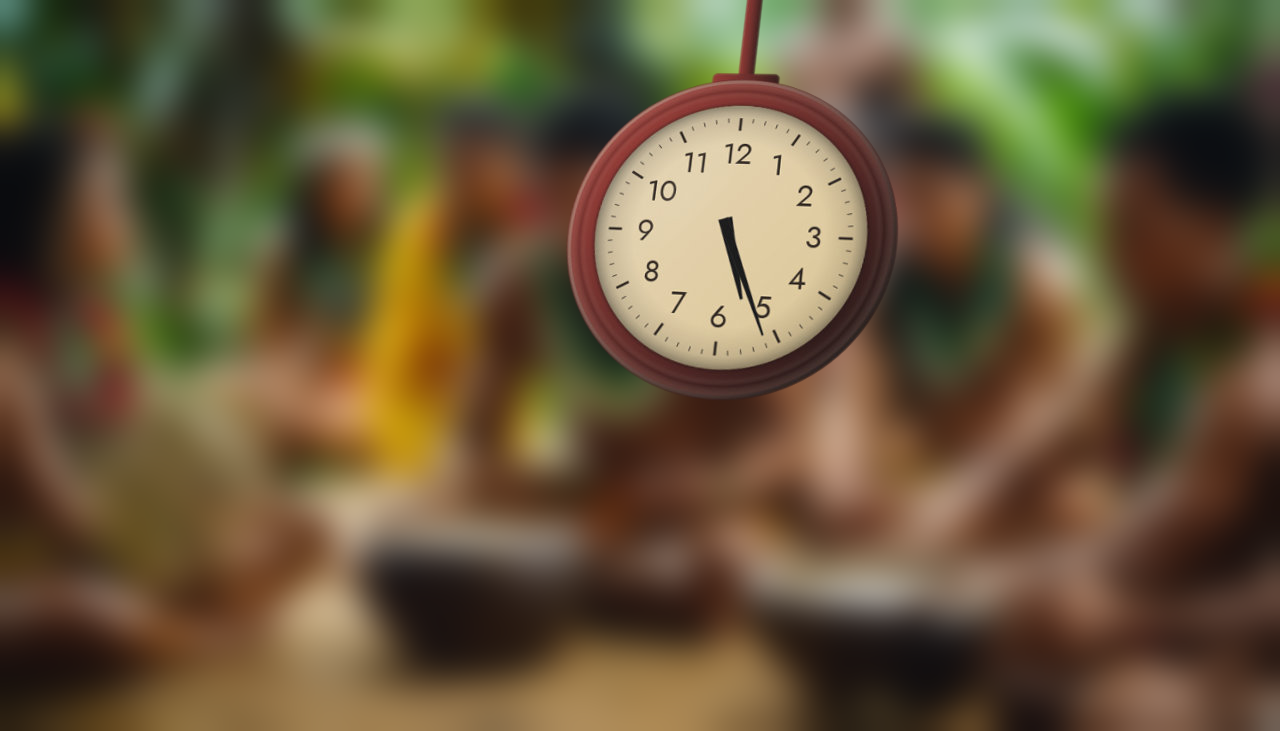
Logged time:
5:26
